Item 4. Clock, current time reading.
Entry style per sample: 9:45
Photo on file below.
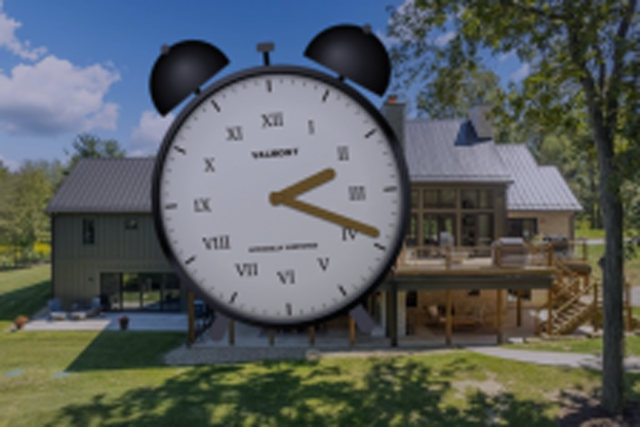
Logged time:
2:19
